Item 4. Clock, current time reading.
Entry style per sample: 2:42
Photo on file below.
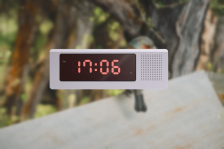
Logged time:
17:06
